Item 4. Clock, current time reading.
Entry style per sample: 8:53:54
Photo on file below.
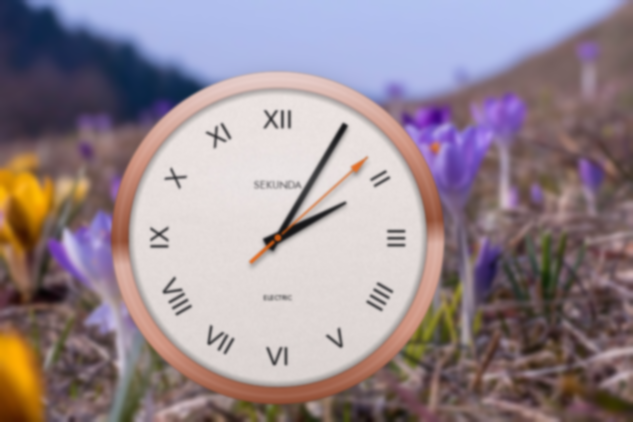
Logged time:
2:05:08
